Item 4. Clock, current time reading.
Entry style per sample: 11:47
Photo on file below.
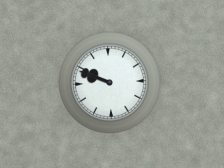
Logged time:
9:49
